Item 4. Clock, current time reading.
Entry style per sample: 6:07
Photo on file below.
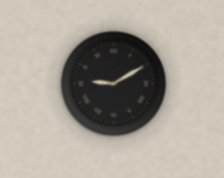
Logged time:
9:10
